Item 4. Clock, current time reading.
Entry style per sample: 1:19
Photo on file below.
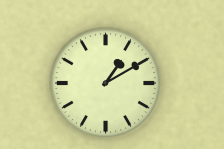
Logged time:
1:10
